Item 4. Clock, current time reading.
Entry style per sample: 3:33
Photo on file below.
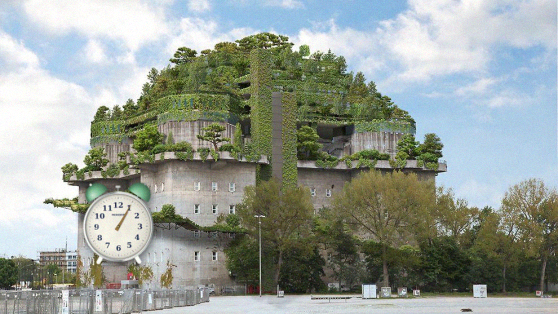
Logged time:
1:05
